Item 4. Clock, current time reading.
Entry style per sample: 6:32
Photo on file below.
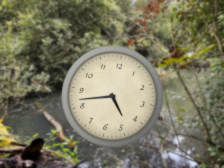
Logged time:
4:42
